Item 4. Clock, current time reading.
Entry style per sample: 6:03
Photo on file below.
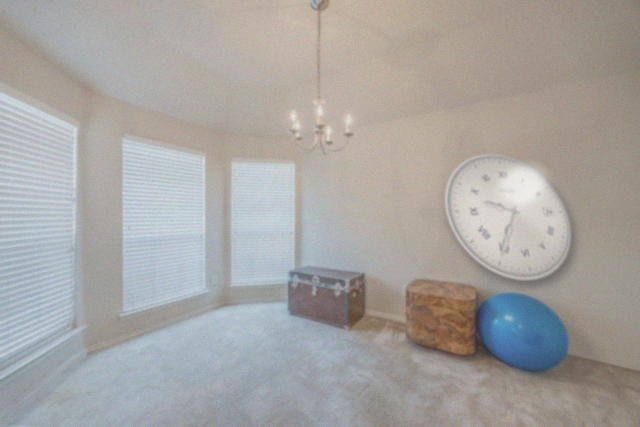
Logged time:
9:35
